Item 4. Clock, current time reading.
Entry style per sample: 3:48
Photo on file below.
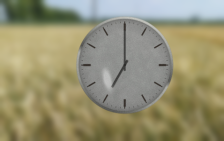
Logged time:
7:00
